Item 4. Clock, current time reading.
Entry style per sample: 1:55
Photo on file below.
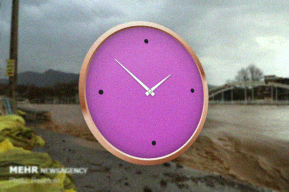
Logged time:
1:52
